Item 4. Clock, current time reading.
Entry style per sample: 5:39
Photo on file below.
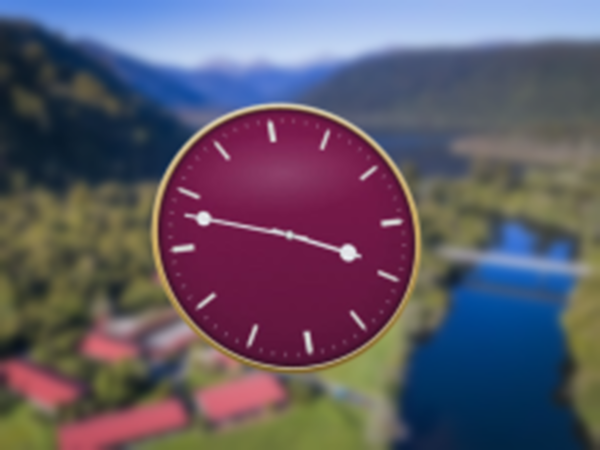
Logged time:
3:48
